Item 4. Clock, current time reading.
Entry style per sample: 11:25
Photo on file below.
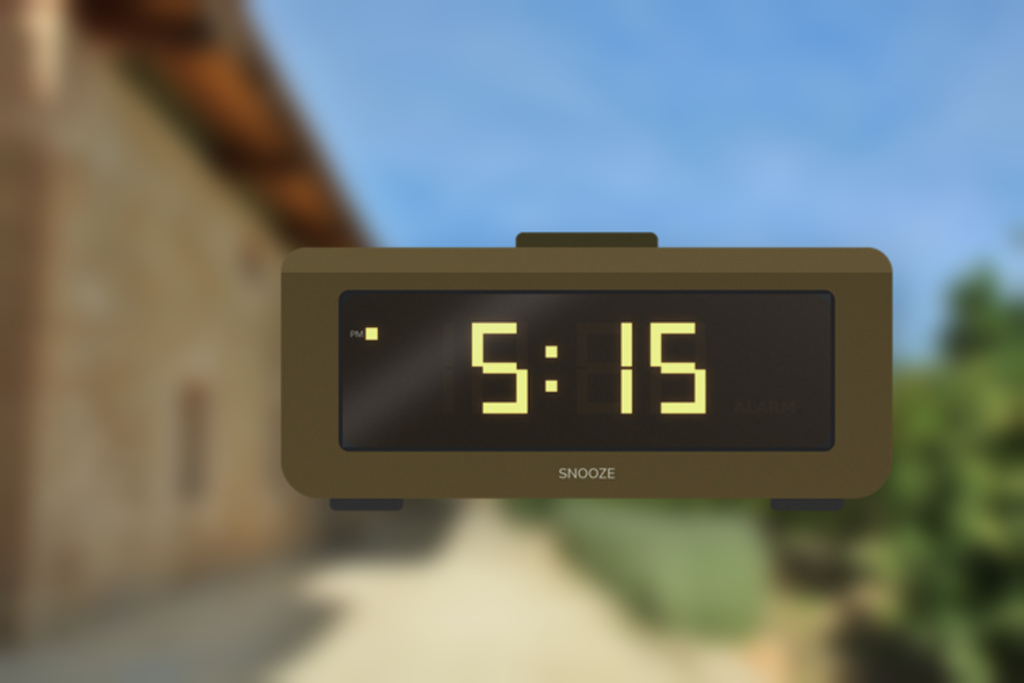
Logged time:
5:15
